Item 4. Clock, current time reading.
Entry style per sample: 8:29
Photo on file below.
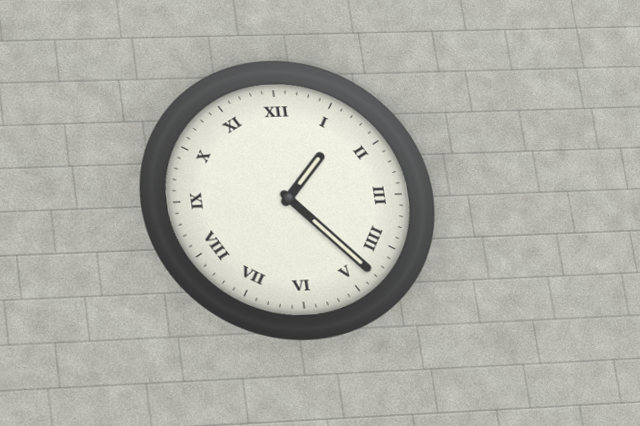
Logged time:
1:23
